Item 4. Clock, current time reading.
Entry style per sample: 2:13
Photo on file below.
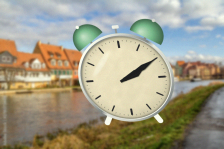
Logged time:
2:10
